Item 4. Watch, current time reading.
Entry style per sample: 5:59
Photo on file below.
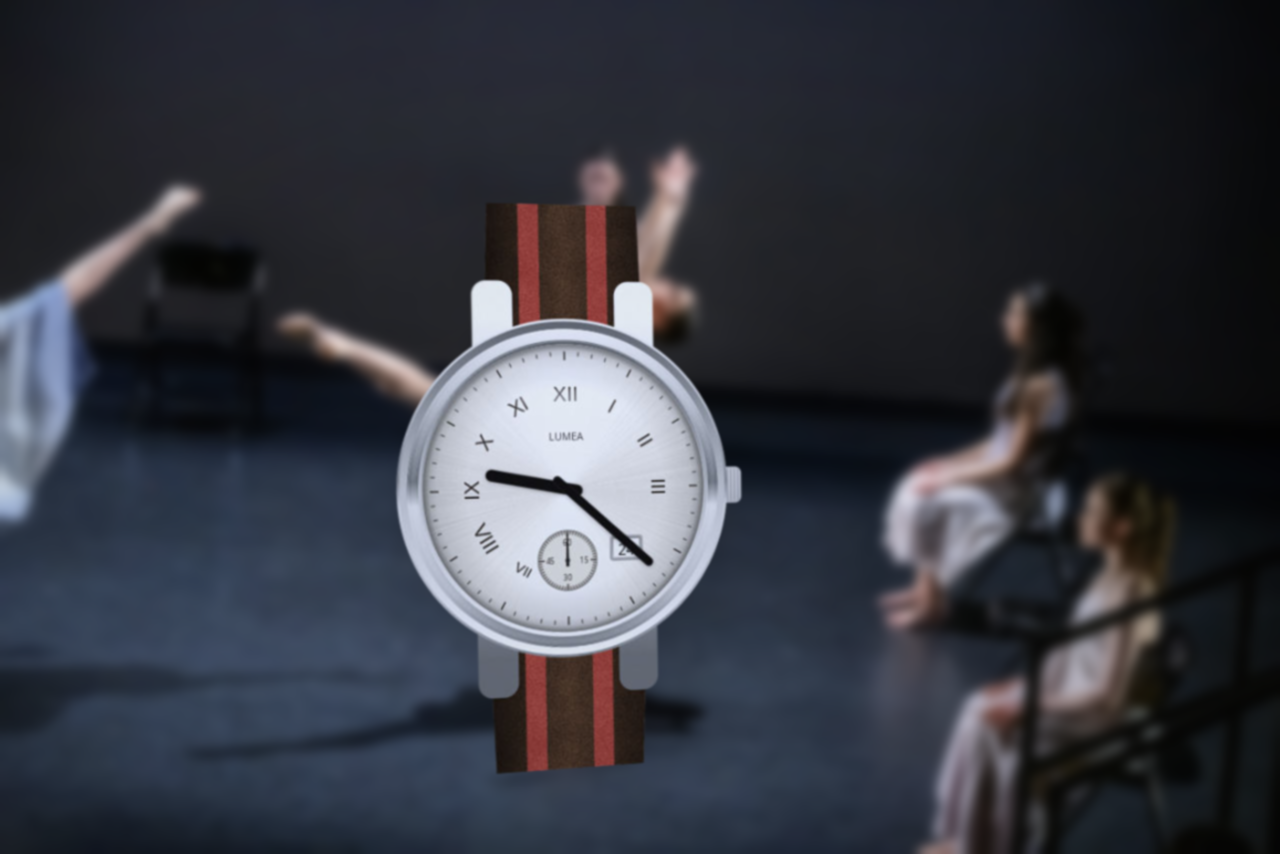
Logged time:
9:22
